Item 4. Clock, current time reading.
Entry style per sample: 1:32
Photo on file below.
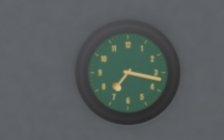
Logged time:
7:17
